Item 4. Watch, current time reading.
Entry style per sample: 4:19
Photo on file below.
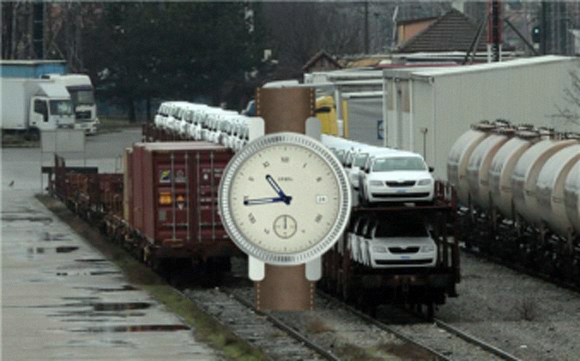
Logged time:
10:44
